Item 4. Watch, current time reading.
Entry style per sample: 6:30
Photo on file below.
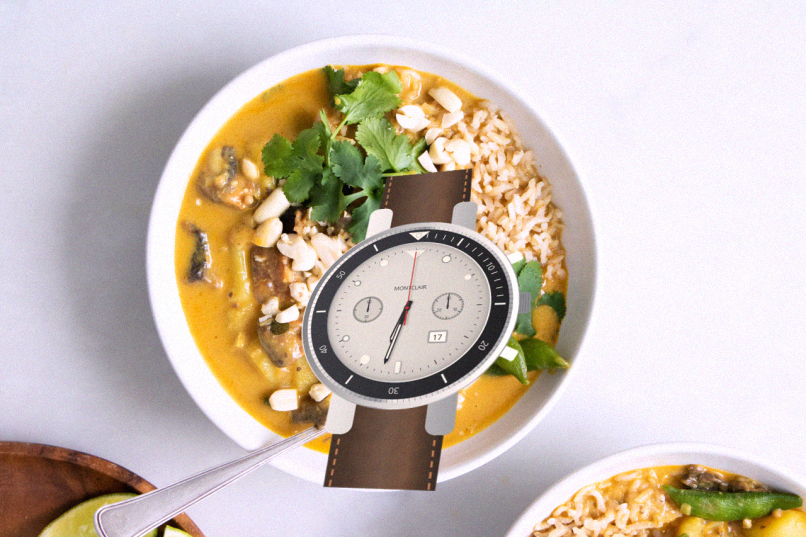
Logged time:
6:32
